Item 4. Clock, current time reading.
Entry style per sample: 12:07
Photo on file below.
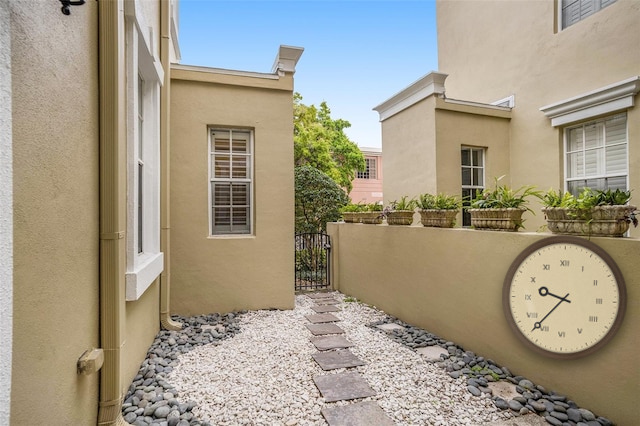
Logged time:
9:37
